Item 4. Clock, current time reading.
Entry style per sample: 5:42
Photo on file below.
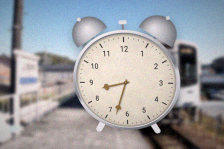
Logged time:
8:33
